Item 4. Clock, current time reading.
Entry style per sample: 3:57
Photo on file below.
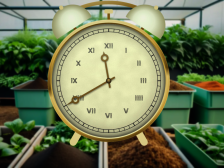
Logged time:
11:40
